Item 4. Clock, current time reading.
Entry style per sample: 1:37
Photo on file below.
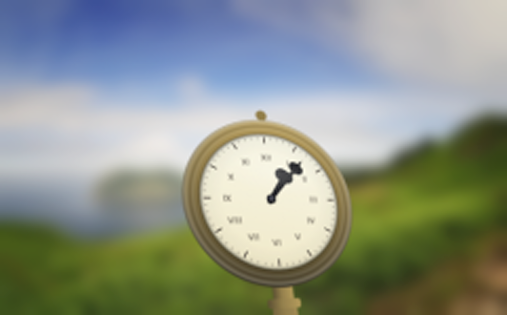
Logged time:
1:07
